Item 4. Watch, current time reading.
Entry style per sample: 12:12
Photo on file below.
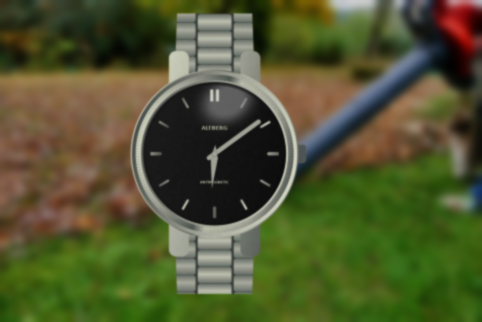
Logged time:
6:09
